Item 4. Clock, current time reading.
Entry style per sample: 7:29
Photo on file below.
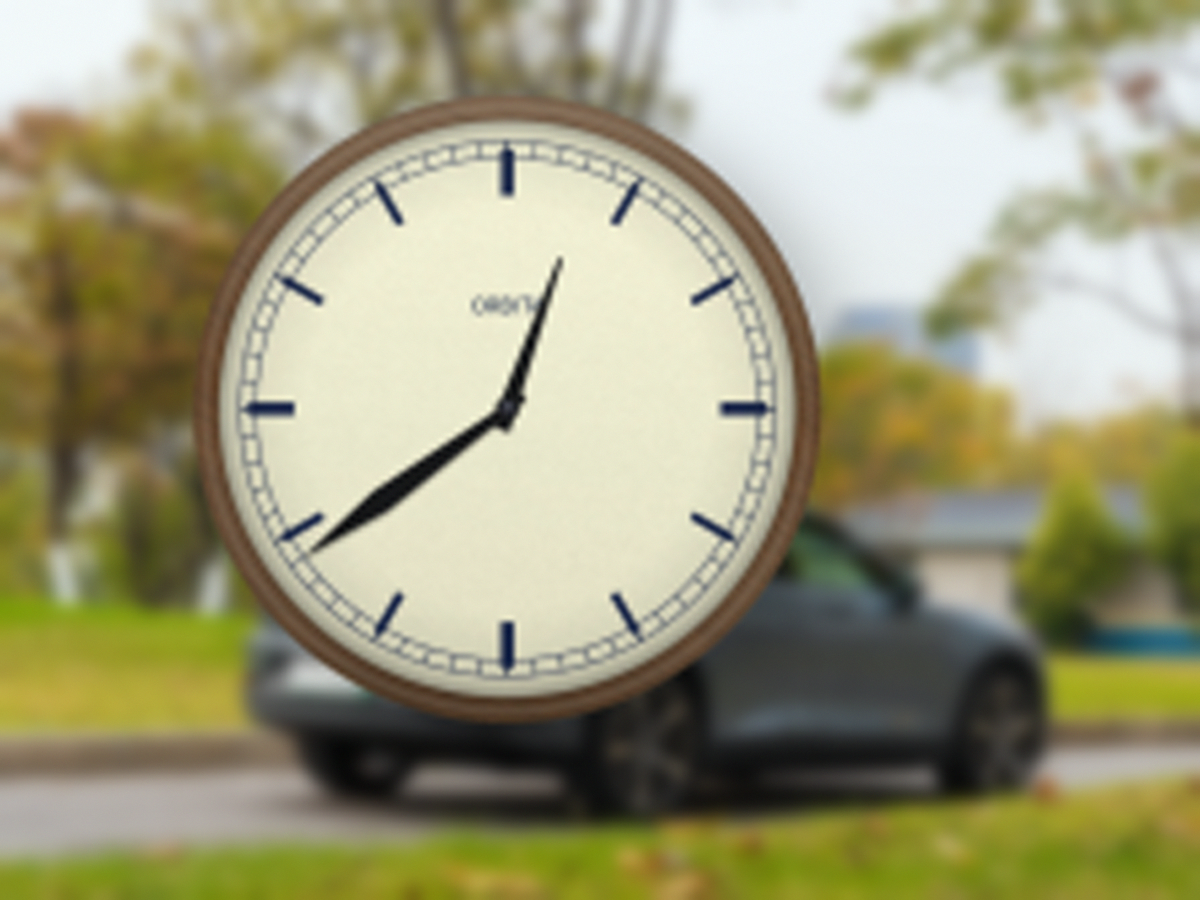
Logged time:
12:39
